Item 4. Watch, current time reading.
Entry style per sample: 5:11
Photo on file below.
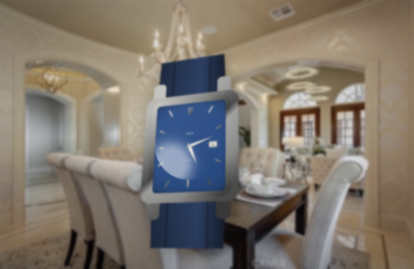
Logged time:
5:12
